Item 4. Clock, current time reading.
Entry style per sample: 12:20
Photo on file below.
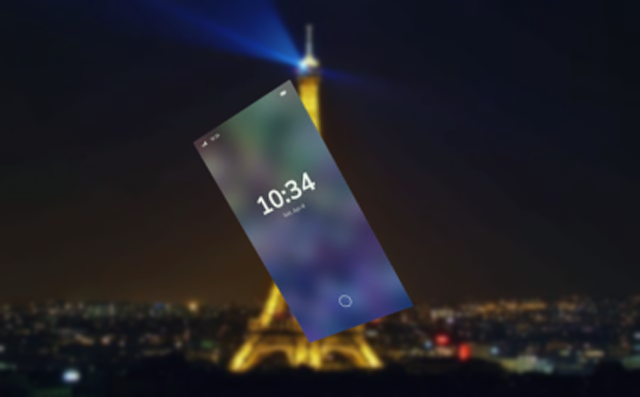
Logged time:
10:34
